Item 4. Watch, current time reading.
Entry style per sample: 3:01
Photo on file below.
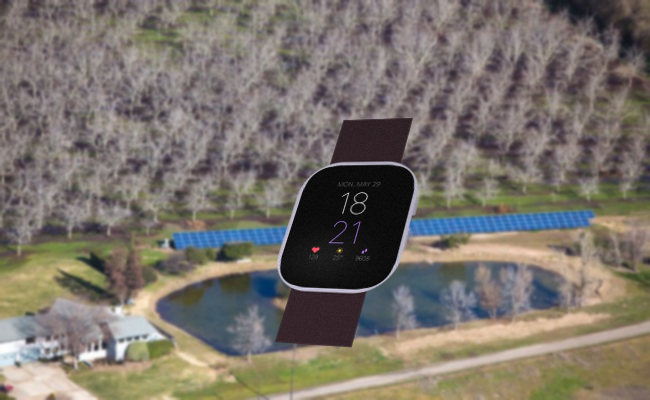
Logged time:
18:21
